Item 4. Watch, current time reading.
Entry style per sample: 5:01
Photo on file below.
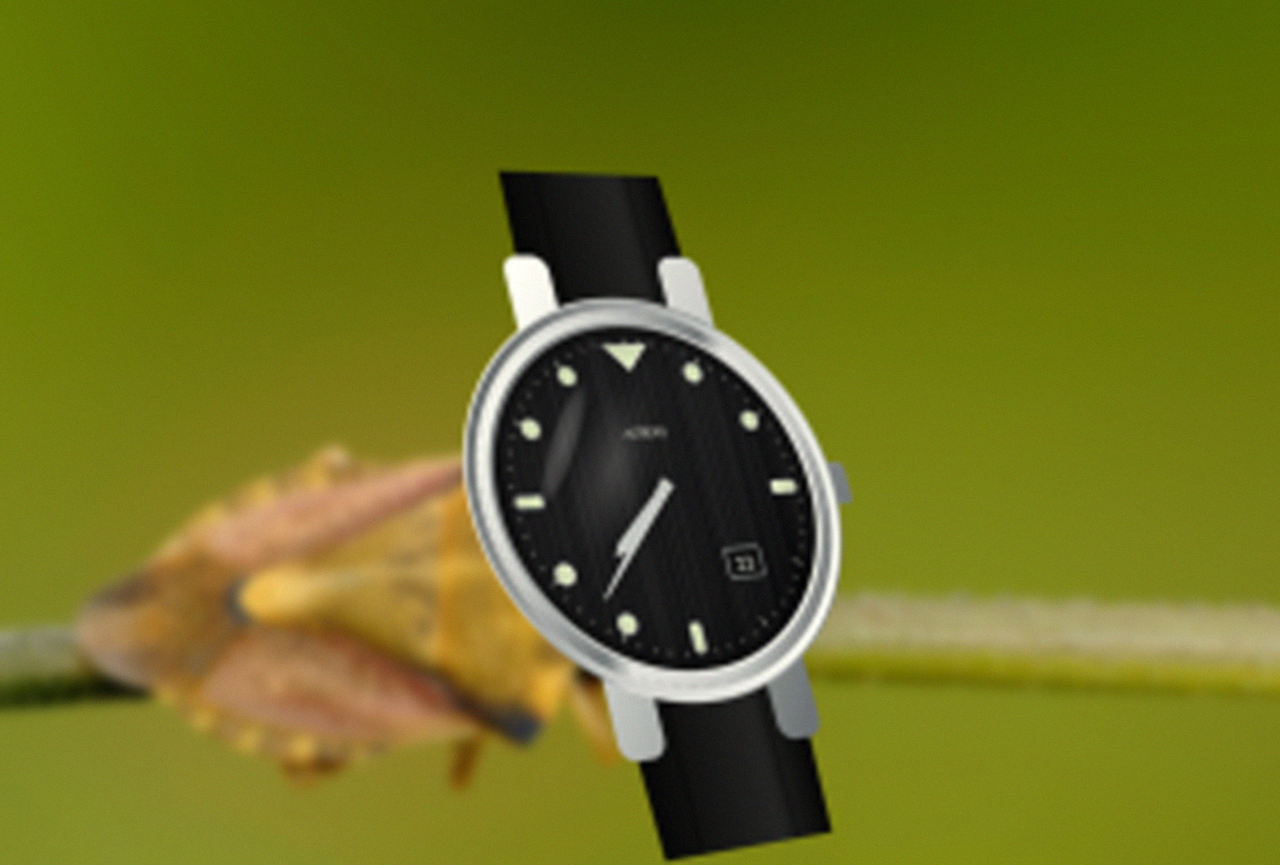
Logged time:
7:37
